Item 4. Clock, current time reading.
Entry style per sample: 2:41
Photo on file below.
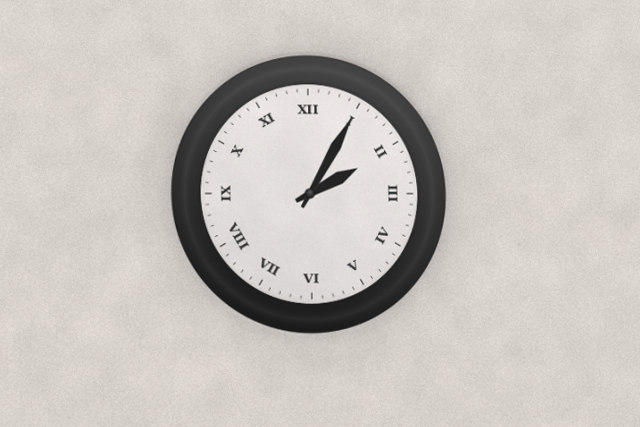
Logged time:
2:05
